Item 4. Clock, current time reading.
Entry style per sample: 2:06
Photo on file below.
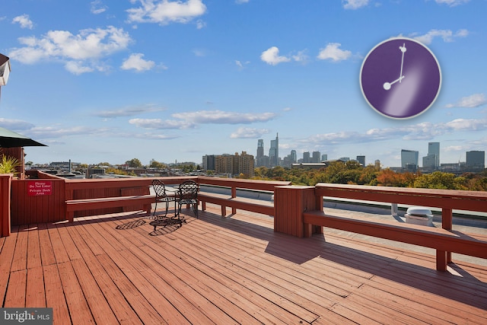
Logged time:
8:01
